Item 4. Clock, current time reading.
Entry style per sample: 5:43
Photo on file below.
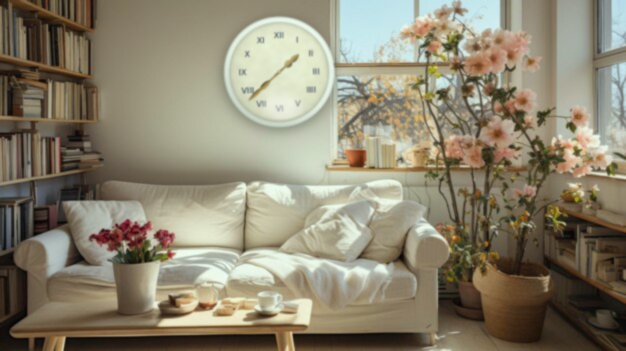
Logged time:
1:38
